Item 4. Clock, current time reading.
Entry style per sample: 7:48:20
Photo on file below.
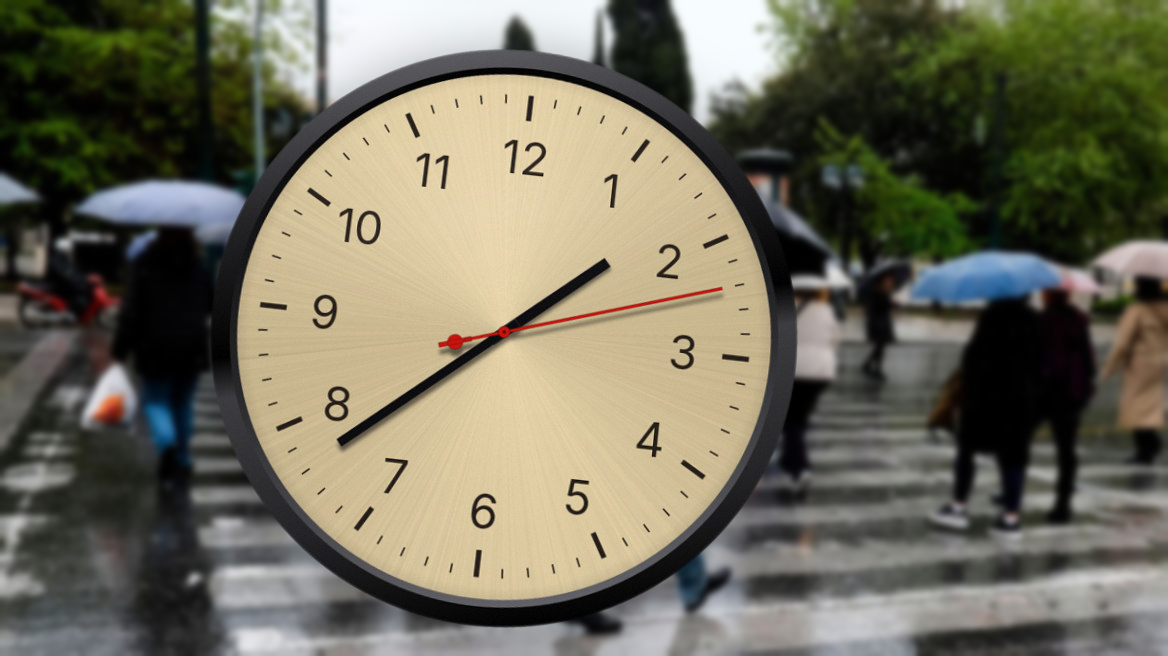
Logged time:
1:38:12
